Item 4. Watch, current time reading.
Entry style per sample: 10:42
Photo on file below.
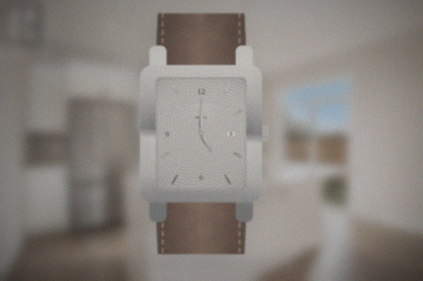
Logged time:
5:00
